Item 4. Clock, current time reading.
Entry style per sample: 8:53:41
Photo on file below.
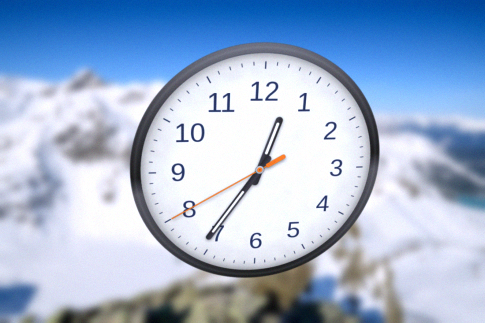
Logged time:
12:35:40
